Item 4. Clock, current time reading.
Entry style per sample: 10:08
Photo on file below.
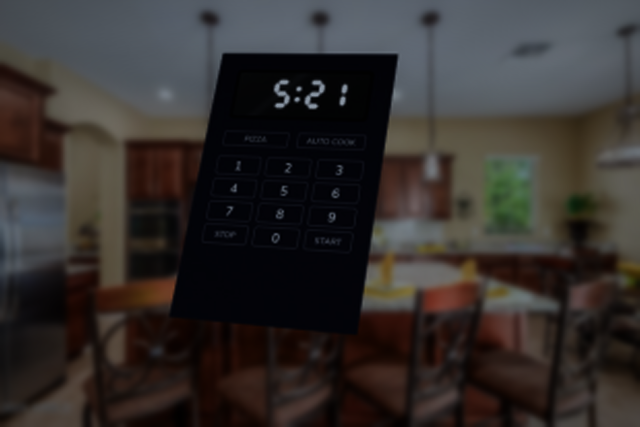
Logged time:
5:21
